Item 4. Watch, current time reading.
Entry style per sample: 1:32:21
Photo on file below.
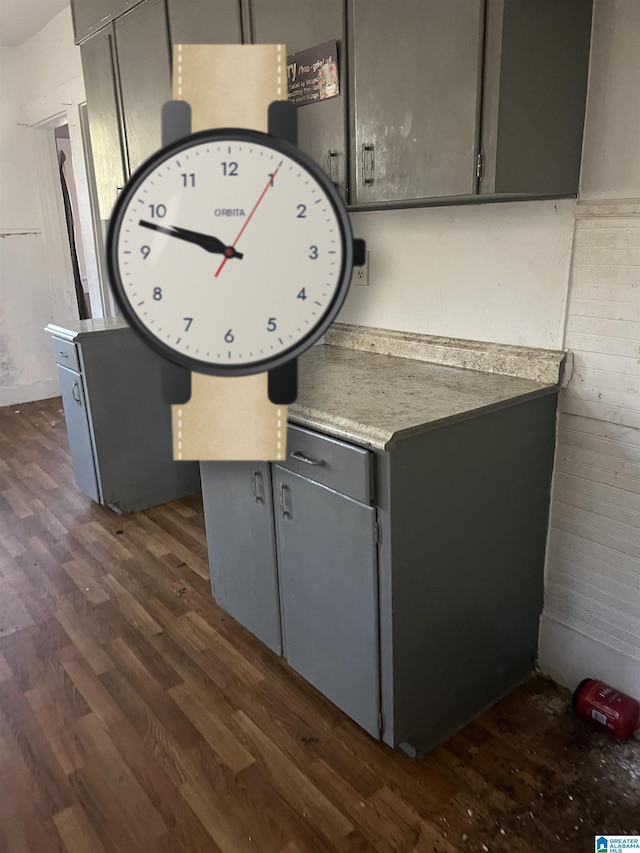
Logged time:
9:48:05
